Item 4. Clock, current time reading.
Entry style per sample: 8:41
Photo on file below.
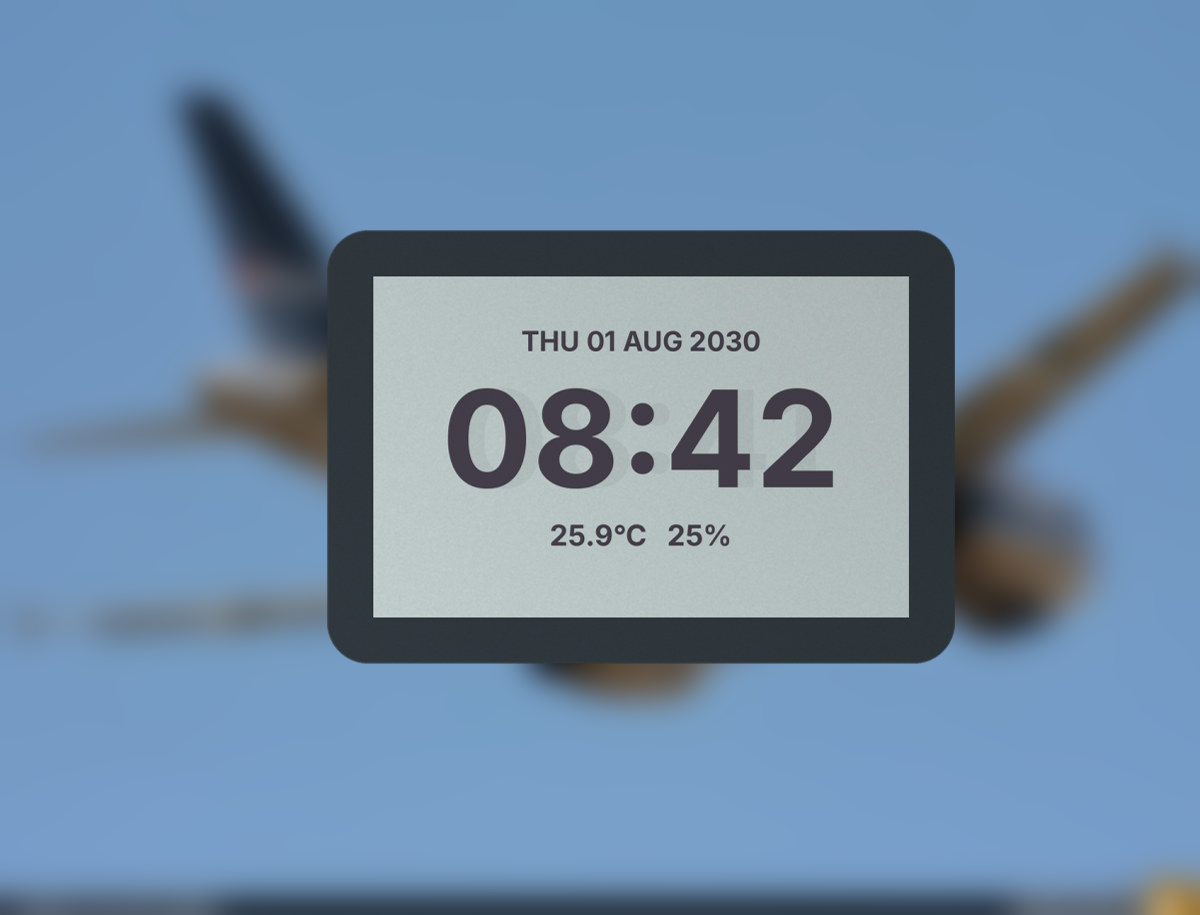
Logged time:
8:42
